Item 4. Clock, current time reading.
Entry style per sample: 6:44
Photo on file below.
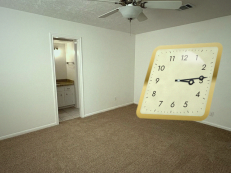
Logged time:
3:14
